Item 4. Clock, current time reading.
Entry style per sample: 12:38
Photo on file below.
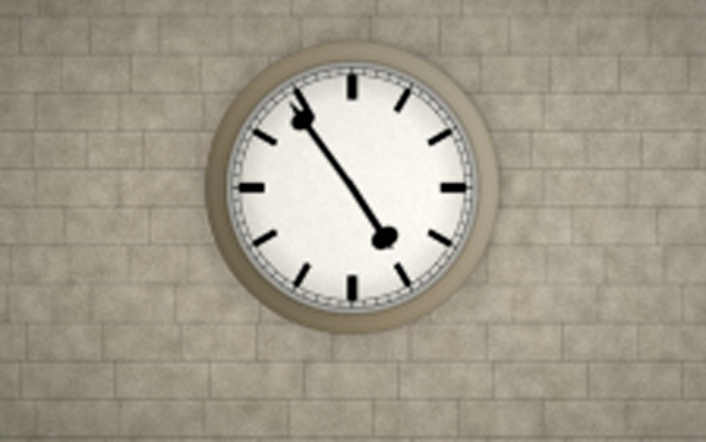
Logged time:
4:54
